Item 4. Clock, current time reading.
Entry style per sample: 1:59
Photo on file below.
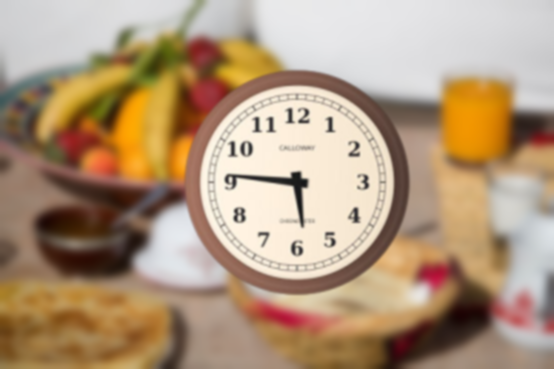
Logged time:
5:46
